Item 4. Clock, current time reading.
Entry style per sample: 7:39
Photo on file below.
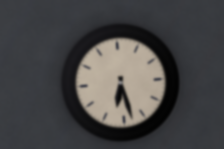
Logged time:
6:28
